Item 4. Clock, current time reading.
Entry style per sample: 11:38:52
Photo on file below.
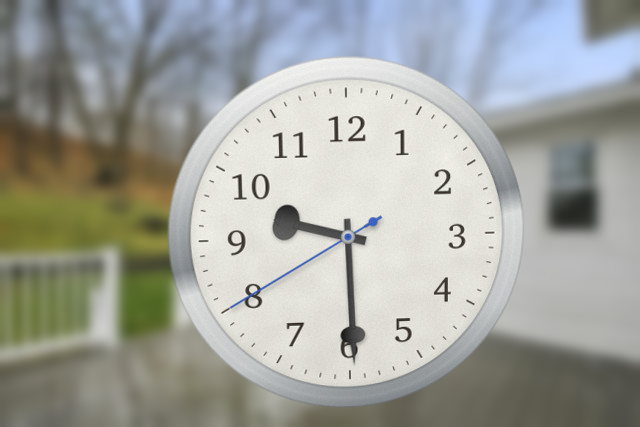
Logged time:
9:29:40
